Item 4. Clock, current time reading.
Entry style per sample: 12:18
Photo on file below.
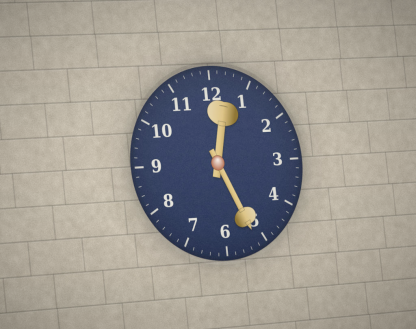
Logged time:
12:26
